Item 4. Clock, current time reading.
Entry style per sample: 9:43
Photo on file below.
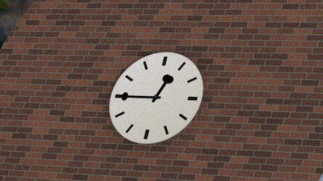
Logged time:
12:45
